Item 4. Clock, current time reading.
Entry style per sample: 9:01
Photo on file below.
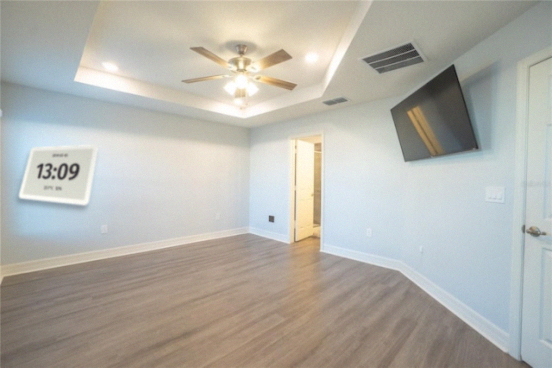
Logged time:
13:09
